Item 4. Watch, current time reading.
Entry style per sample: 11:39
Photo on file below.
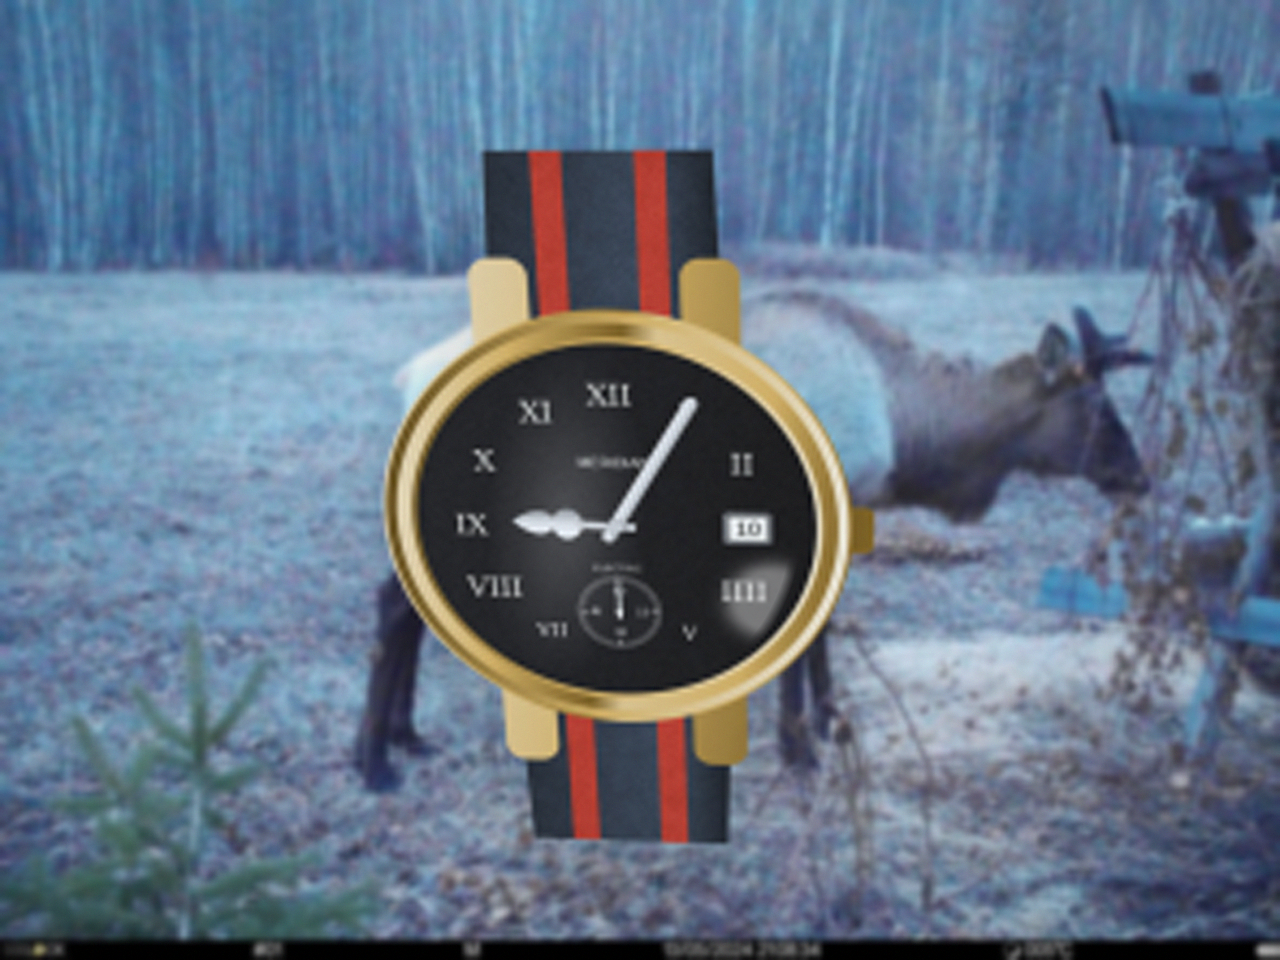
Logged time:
9:05
